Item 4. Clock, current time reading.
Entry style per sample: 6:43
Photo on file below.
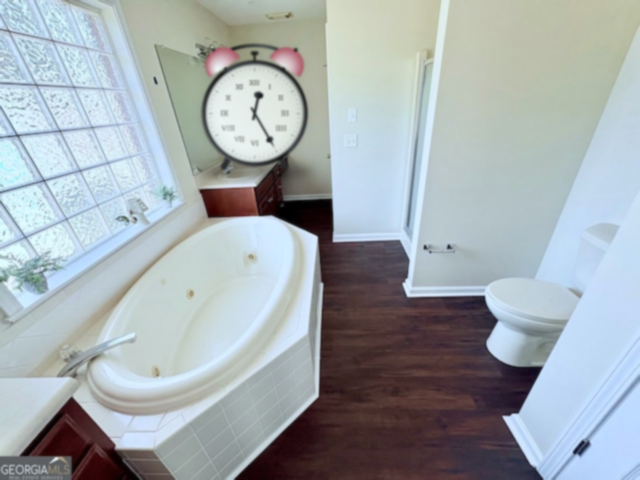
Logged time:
12:25
